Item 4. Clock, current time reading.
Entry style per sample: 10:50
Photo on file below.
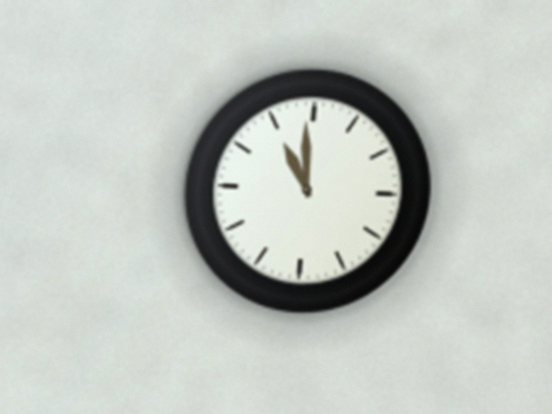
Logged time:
10:59
